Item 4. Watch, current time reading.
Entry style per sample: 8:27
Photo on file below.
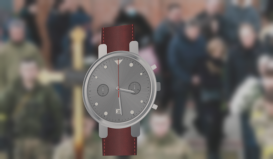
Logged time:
3:29
